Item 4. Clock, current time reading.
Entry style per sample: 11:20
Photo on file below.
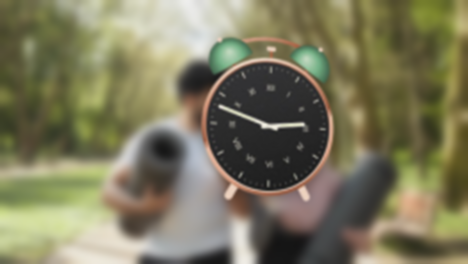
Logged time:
2:48
